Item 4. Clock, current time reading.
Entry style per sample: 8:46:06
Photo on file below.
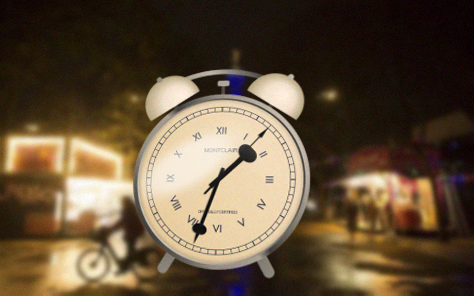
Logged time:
1:33:07
